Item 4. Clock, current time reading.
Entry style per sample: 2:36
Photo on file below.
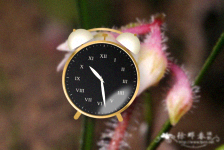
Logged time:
10:28
